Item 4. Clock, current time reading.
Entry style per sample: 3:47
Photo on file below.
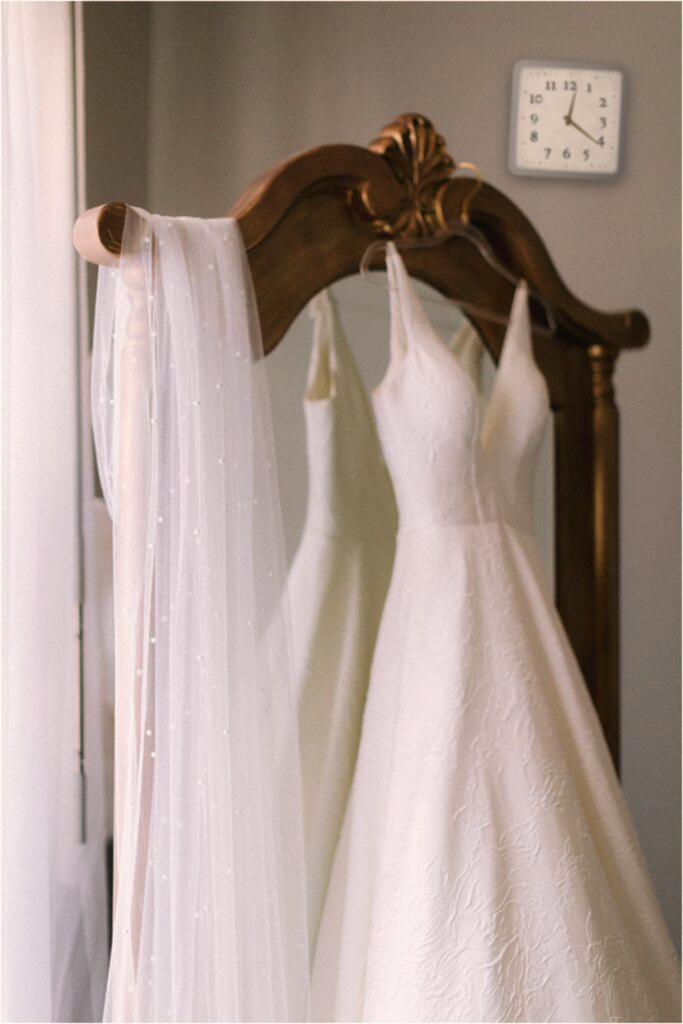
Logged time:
12:21
